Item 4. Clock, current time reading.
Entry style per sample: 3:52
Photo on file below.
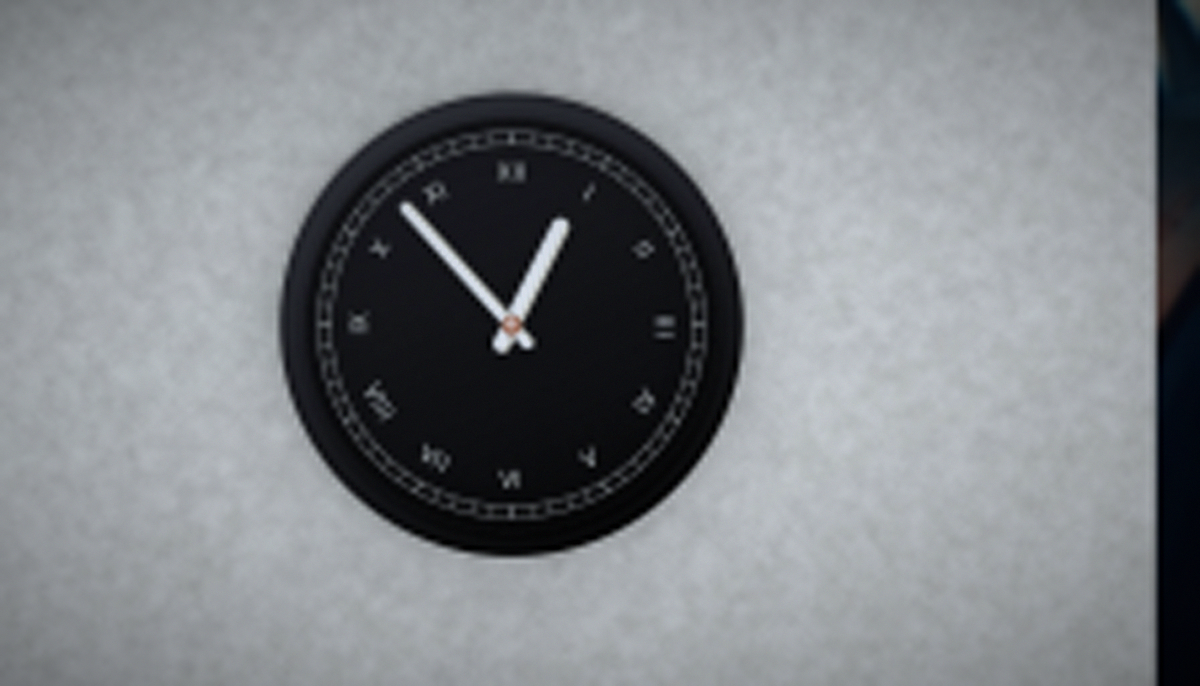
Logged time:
12:53
